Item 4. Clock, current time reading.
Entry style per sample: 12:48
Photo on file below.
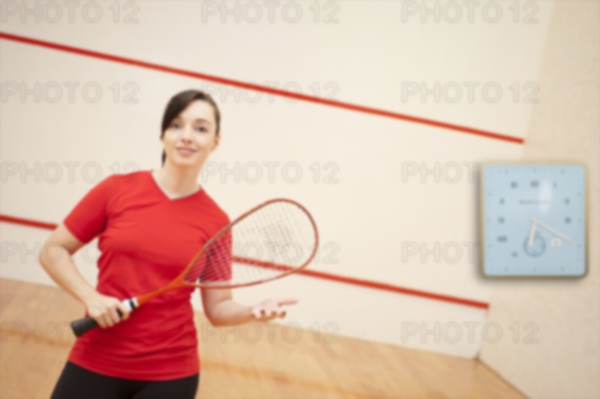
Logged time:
6:20
